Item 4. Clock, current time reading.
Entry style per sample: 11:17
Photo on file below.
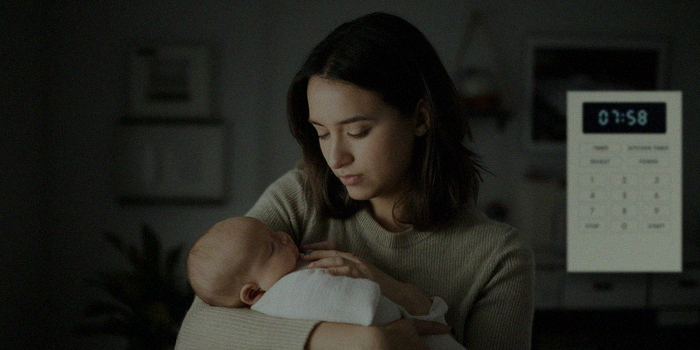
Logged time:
7:58
